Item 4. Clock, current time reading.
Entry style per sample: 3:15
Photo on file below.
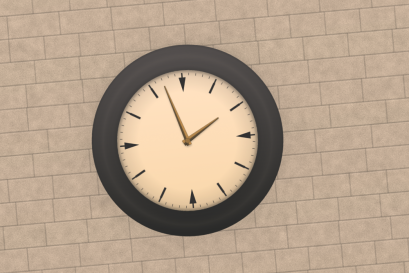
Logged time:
1:57
